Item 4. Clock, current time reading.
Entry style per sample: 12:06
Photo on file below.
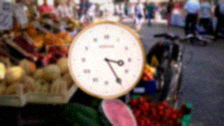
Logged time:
3:25
